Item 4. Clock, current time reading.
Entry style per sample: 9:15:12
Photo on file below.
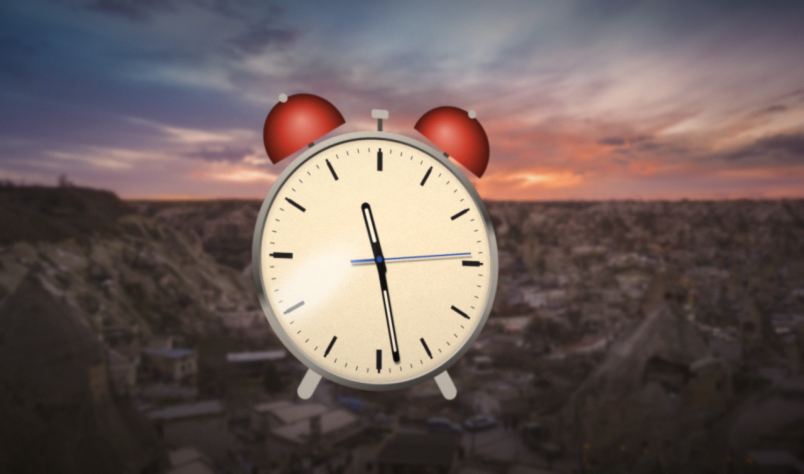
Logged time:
11:28:14
